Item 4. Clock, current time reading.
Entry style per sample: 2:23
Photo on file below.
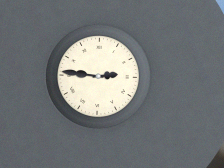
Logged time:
2:46
